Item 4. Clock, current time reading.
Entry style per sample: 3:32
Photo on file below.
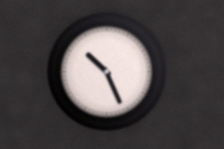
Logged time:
10:26
